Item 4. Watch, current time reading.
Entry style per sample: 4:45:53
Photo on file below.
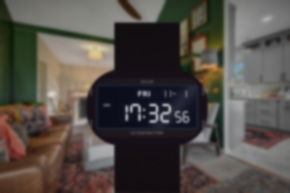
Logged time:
17:32:56
